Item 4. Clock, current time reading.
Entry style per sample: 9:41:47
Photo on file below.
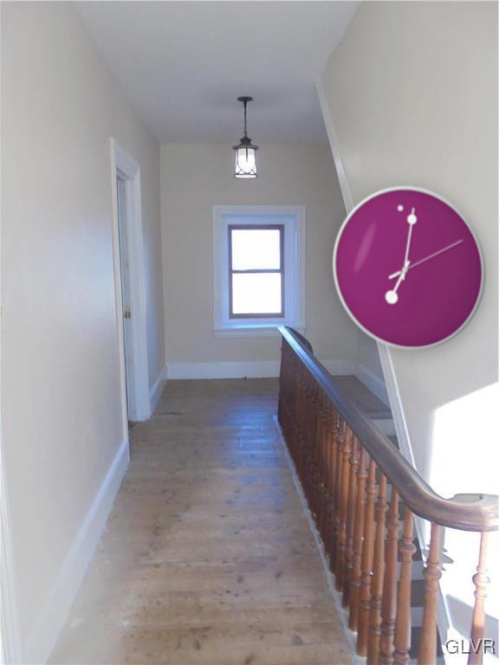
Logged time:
7:02:11
